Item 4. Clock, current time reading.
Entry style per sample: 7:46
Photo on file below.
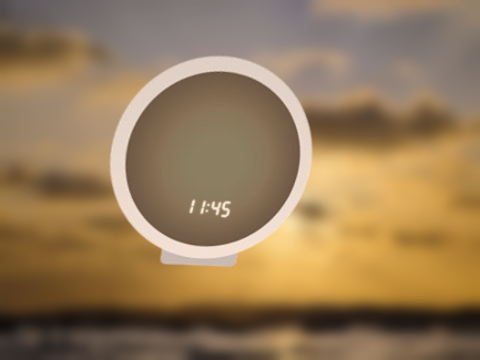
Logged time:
11:45
